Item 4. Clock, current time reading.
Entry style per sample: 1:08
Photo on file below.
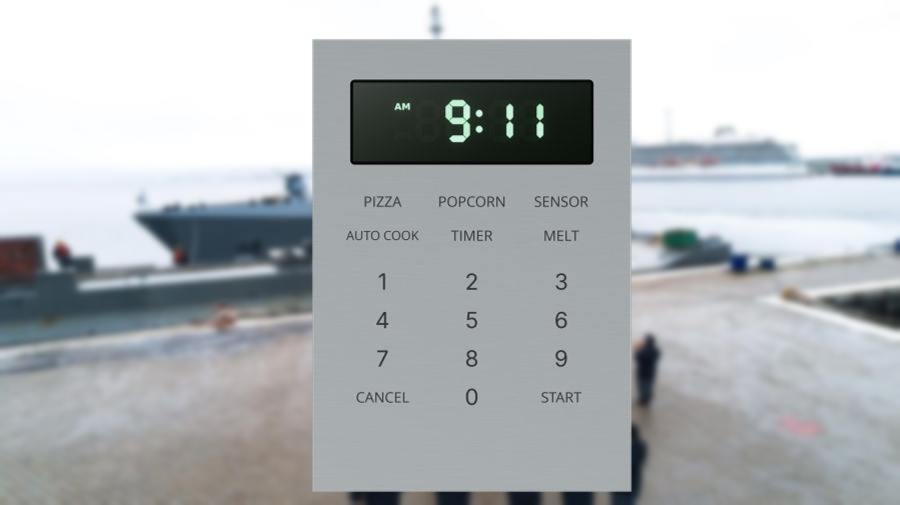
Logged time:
9:11
